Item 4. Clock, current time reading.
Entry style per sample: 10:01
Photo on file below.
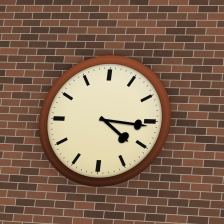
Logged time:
4:16
